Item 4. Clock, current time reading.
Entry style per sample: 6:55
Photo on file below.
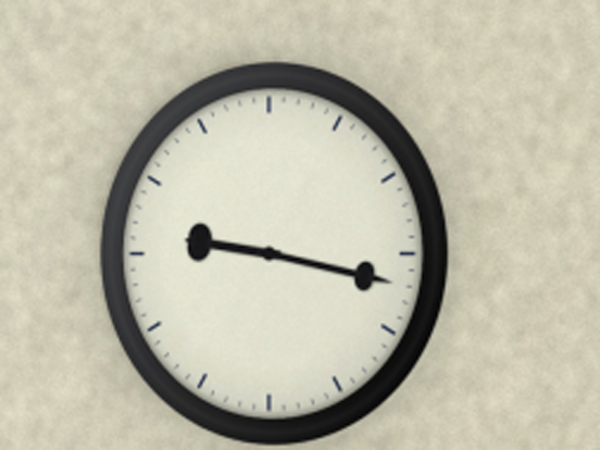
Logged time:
9:17
